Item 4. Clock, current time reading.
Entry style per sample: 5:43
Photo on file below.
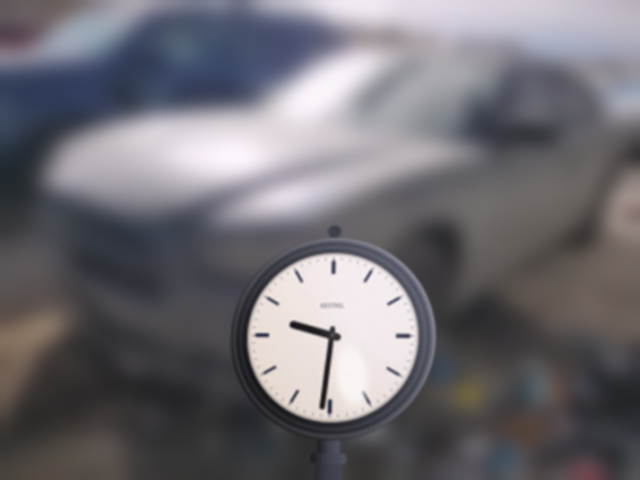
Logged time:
9:31
